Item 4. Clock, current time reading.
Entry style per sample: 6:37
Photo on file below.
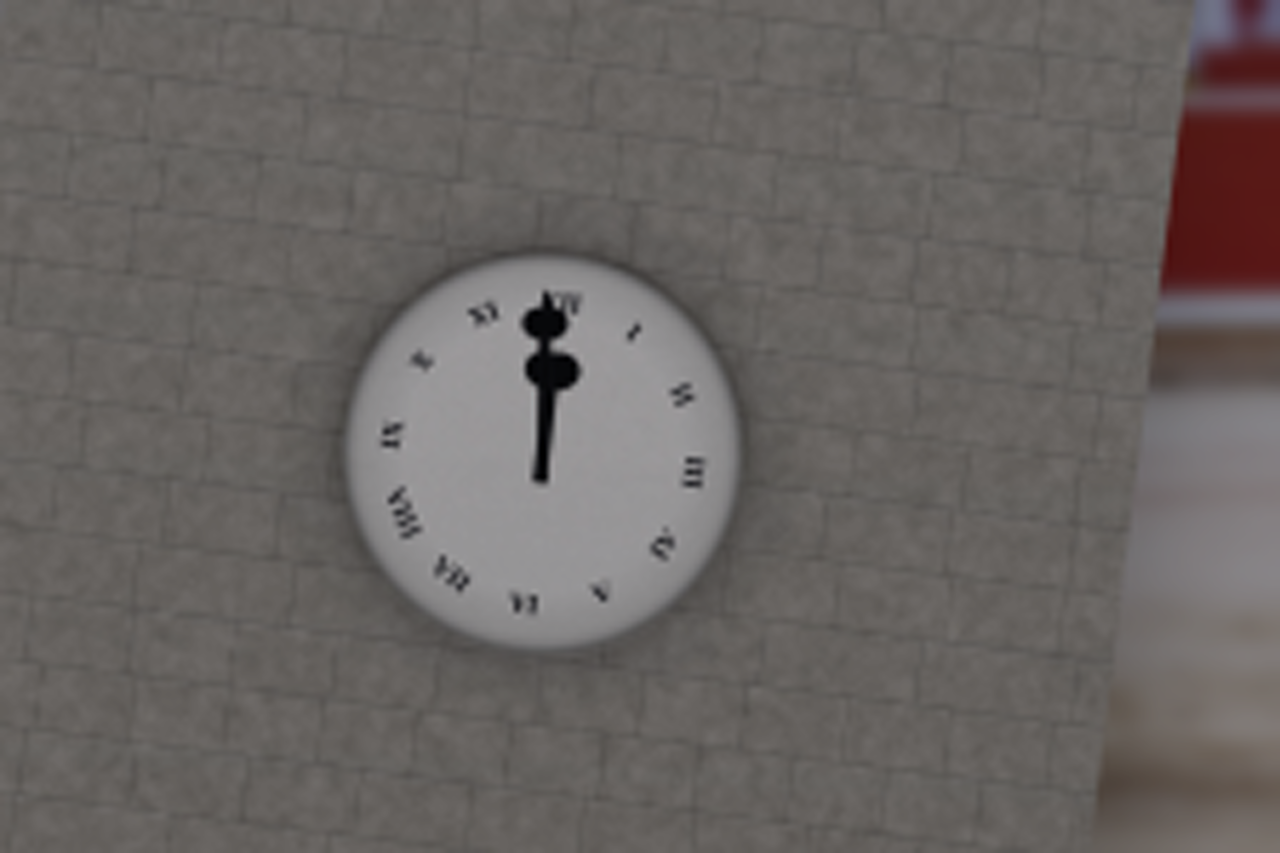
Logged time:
11:59
